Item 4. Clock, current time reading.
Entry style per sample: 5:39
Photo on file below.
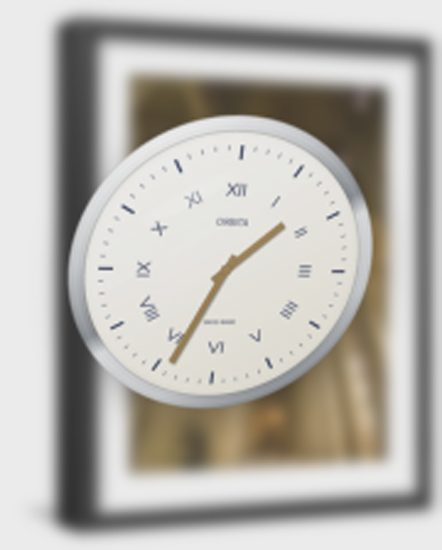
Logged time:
1:34
